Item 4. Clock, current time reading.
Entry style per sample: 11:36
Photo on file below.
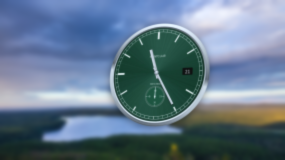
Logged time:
11:25
